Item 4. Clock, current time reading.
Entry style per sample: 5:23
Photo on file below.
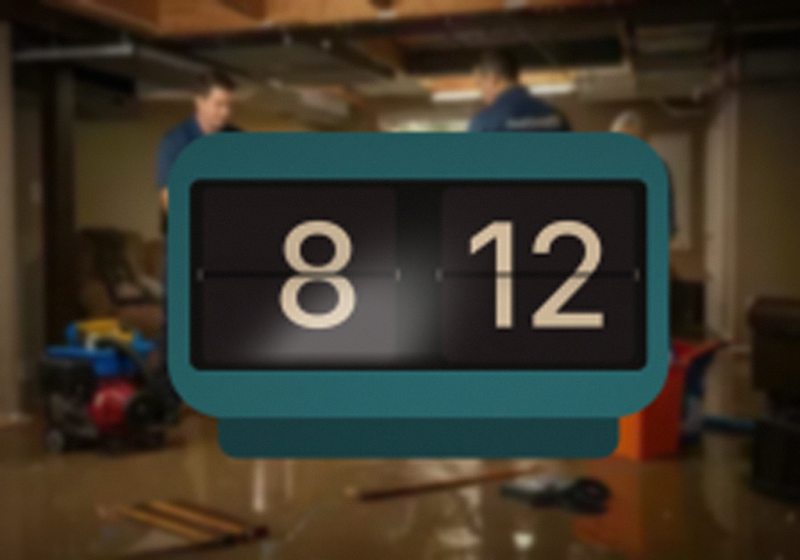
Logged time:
8:12
